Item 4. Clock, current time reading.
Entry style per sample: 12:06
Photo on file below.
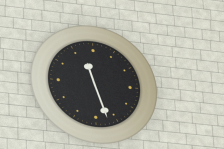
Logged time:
11:27
